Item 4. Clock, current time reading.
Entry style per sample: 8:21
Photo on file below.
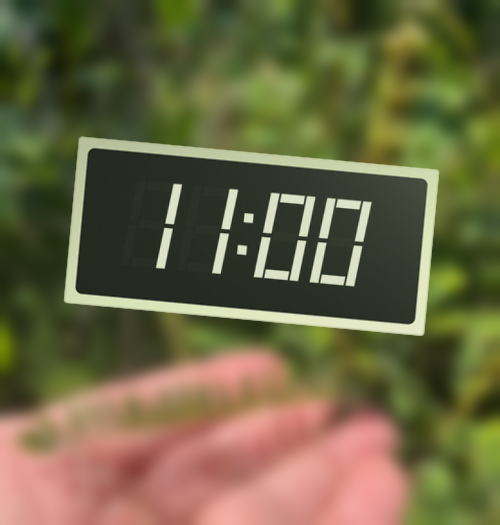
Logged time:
11:00
